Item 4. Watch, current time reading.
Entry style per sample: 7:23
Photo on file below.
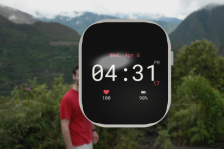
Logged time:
4:31
